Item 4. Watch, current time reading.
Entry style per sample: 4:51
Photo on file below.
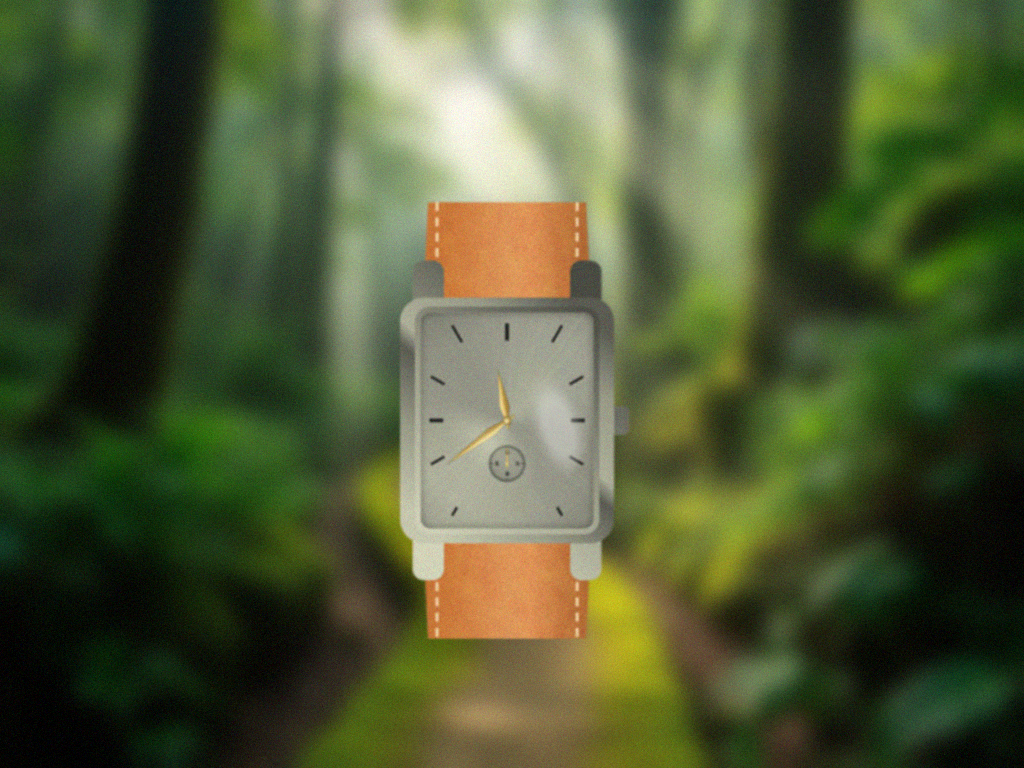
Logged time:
11:39
